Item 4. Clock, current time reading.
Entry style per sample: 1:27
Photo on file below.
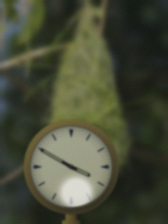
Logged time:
3:50
